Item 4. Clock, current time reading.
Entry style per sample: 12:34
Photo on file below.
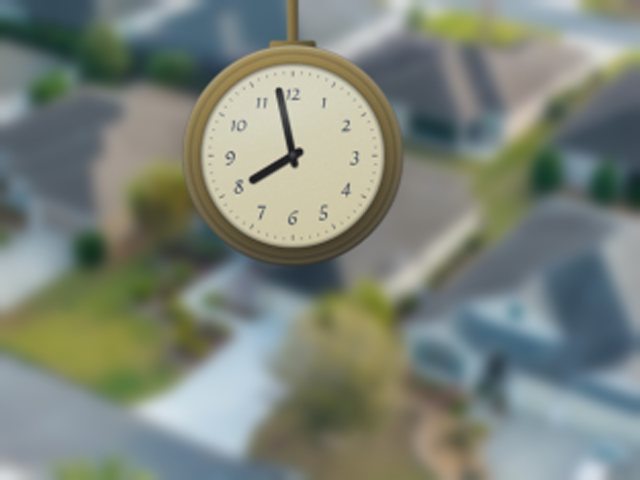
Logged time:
7:58
